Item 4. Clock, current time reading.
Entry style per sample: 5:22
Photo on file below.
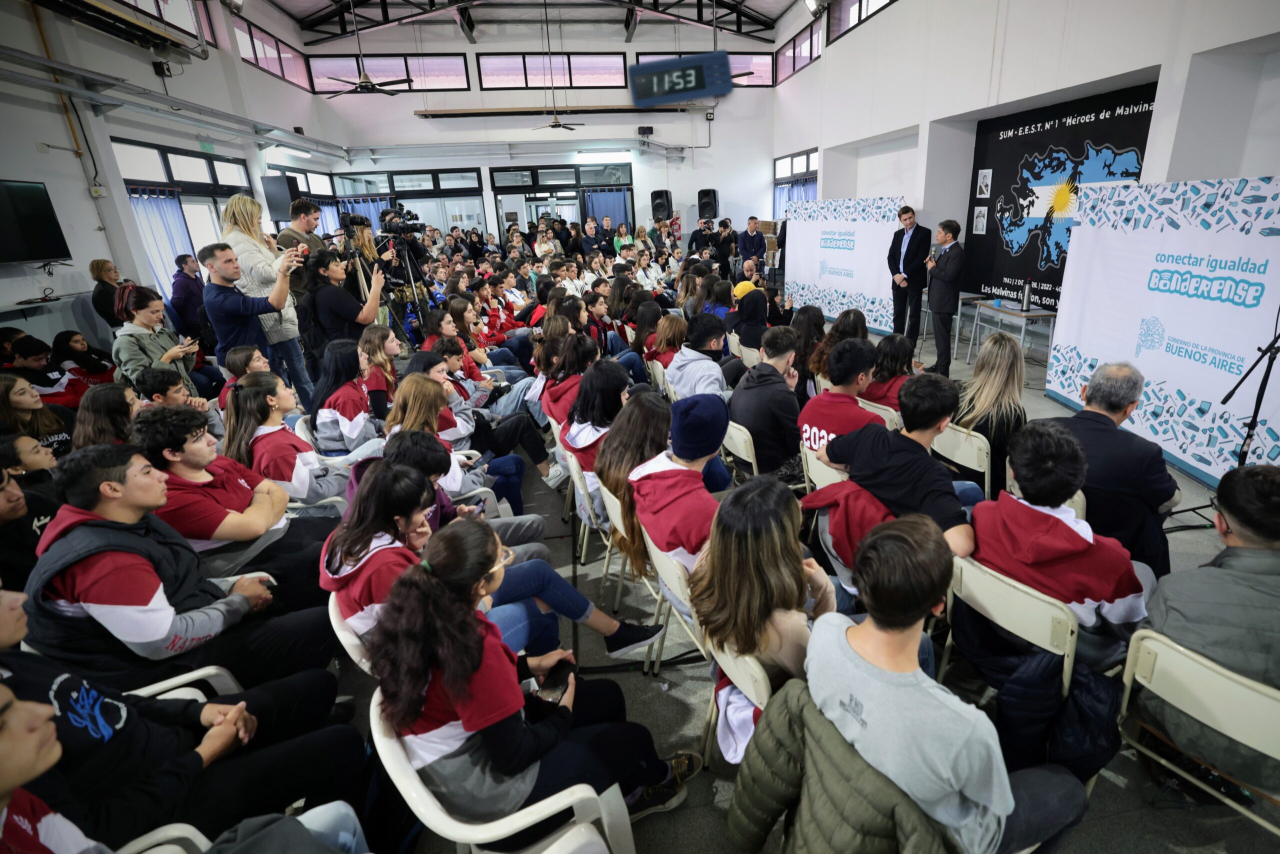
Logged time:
11:53
